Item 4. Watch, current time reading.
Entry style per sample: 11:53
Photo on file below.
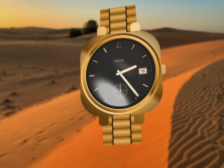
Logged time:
2:24
